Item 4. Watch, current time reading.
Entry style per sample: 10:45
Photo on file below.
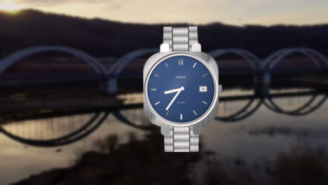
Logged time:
8:36
